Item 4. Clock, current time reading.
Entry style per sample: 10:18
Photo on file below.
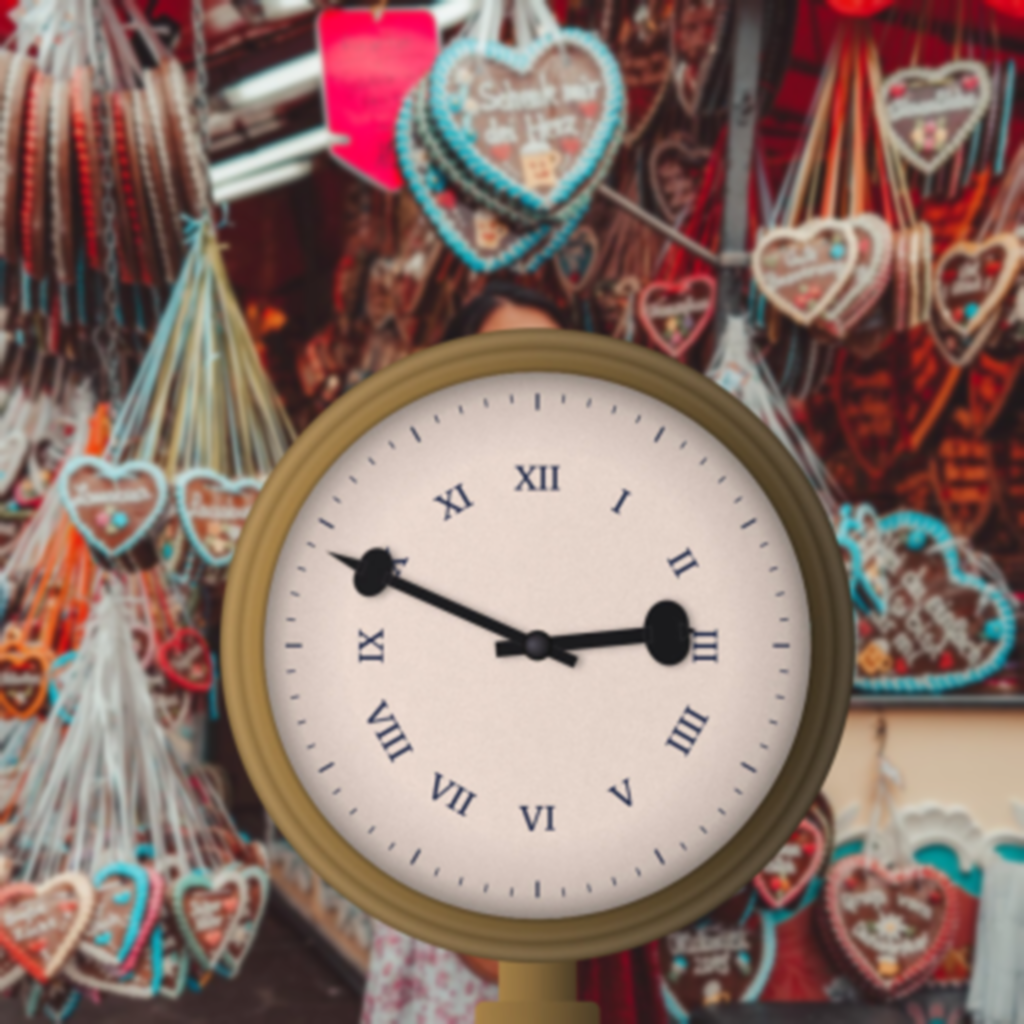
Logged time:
2:49
